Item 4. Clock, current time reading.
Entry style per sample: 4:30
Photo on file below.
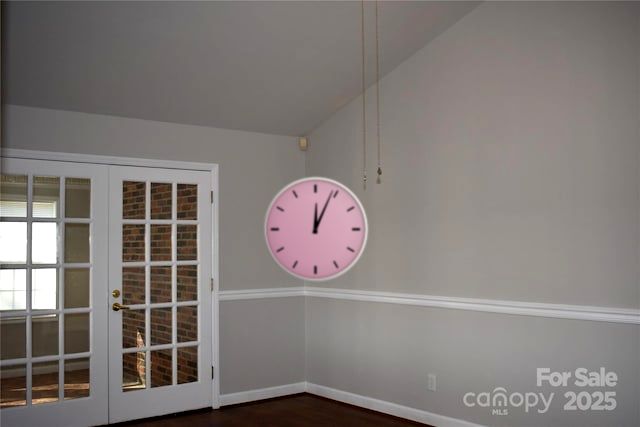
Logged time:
12:04
